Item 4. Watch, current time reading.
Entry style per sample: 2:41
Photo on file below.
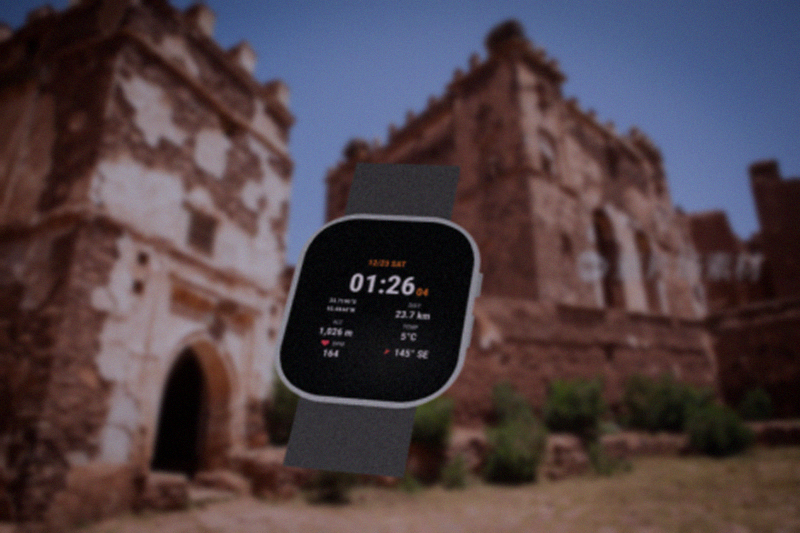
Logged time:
1:26
